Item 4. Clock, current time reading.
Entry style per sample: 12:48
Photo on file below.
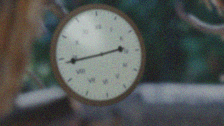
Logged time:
2:44
